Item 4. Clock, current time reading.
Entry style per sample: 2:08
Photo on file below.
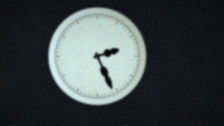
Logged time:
2:26
